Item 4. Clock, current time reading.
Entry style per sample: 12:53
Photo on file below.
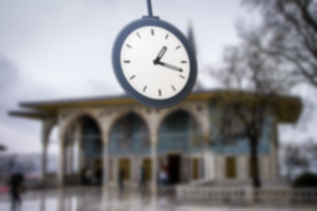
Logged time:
1:18
